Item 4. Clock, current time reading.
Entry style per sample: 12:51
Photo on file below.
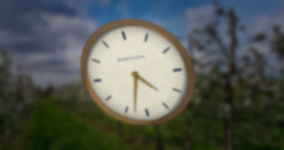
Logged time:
4:33
